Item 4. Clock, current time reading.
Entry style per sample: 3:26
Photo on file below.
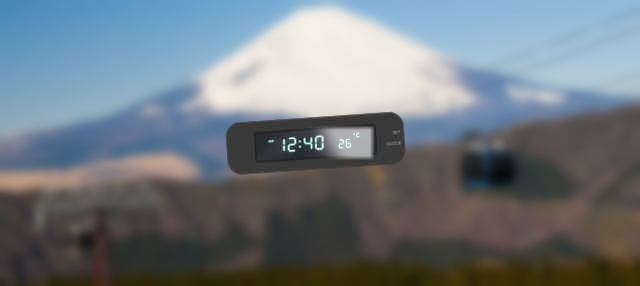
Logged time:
12:40
